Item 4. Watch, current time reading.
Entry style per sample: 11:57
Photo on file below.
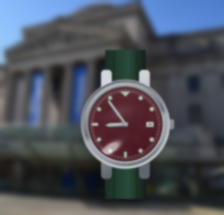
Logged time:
8:54
